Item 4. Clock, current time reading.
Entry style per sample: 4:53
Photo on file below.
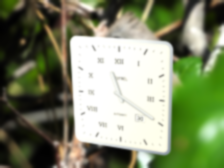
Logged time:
11:20
